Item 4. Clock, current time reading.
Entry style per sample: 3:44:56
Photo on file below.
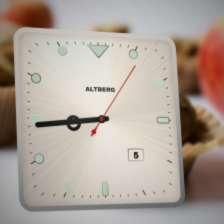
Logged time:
8:44:06
